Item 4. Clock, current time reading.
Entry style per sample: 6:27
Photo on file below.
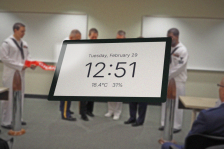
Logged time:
12:51
